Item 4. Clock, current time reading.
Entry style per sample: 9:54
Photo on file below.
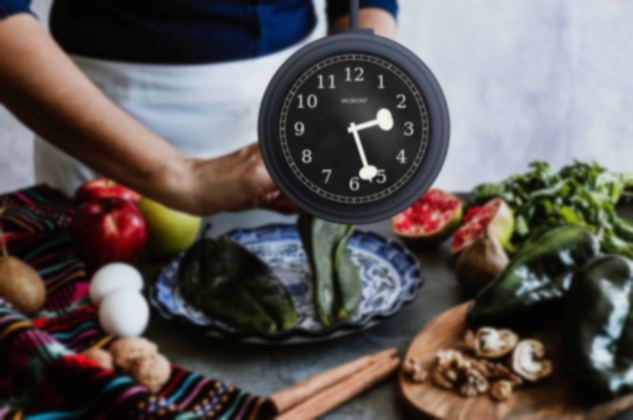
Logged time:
2:27
